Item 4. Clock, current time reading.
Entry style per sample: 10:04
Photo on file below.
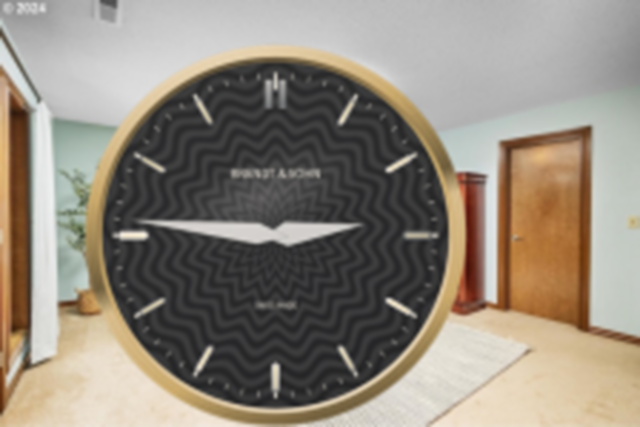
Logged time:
2:46
